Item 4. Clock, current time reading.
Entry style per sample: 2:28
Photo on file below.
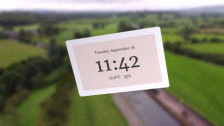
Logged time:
11:42
